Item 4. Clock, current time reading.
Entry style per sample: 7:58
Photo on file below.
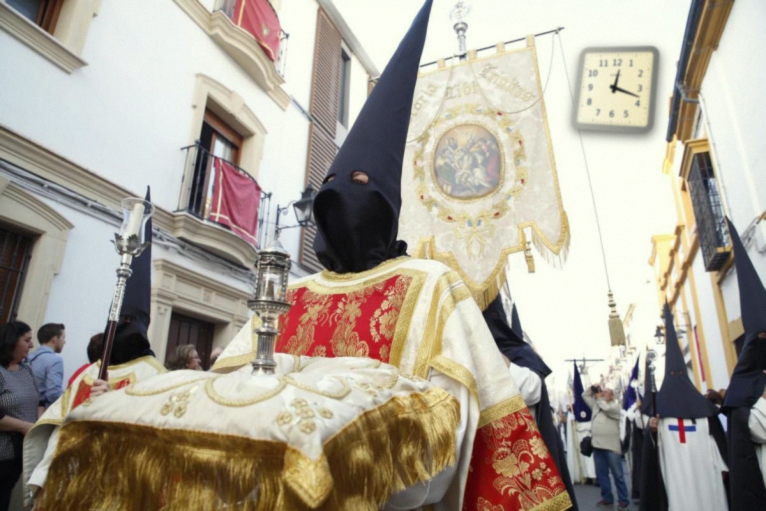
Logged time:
12:18
